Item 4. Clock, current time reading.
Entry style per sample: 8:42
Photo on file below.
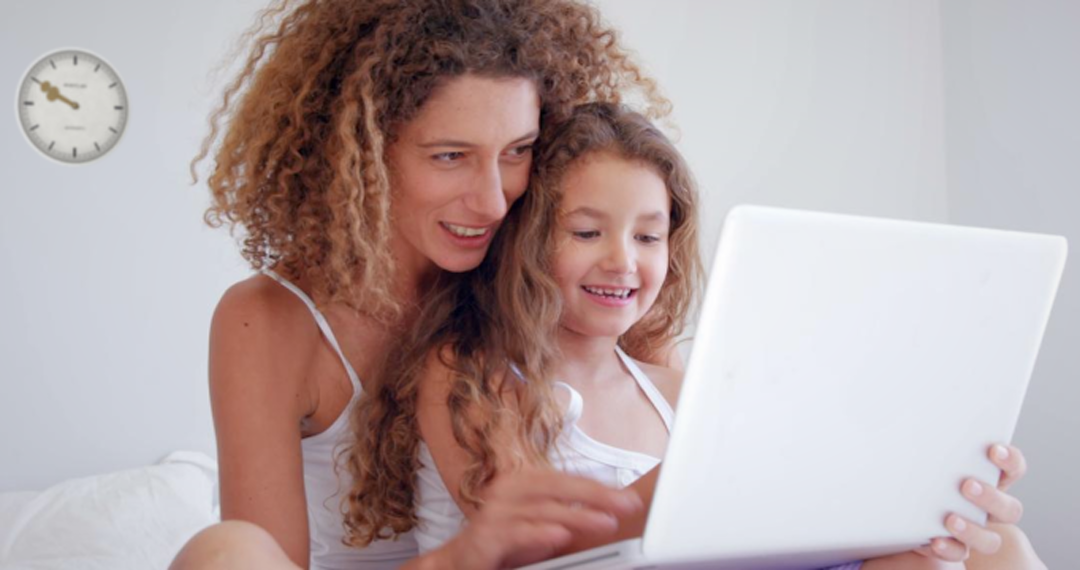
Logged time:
9:50
